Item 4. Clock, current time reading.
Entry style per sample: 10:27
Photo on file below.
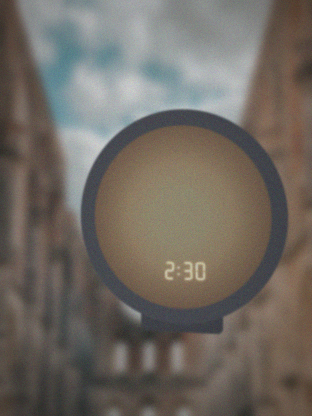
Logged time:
2:30
